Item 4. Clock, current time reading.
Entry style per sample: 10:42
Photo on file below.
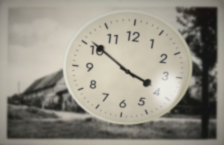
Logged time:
3:51
